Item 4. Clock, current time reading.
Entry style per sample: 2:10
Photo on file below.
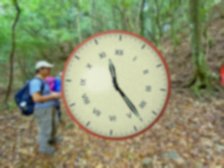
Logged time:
11:23
